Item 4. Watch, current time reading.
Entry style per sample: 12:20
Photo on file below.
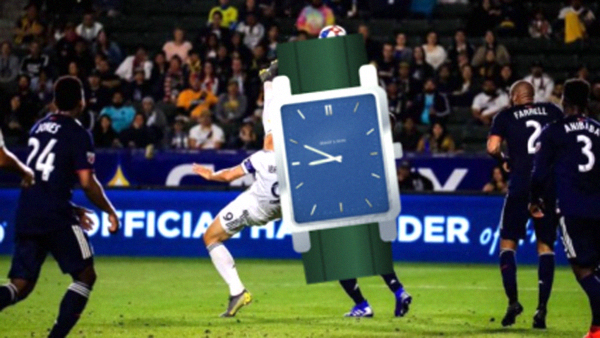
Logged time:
8:50
